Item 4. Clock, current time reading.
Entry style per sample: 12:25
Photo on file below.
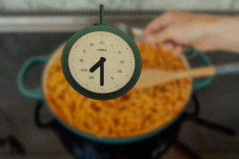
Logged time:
7:30
